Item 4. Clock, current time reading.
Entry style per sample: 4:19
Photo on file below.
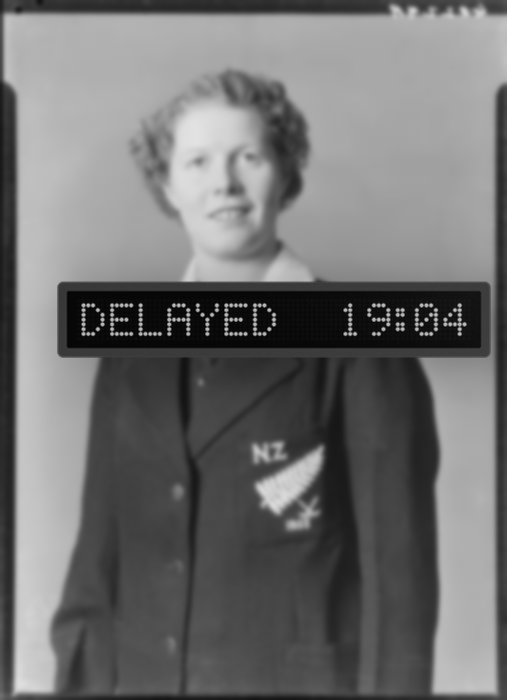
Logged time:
19:04
